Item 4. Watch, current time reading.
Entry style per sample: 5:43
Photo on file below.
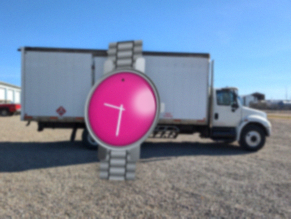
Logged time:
9:31
